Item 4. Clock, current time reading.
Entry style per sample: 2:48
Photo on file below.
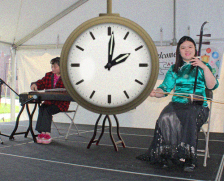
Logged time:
2:01
